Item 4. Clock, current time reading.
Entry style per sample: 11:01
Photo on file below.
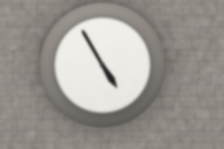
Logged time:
4:55
